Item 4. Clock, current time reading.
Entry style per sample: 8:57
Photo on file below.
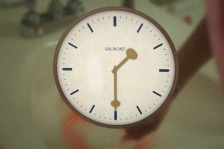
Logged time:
1:30
